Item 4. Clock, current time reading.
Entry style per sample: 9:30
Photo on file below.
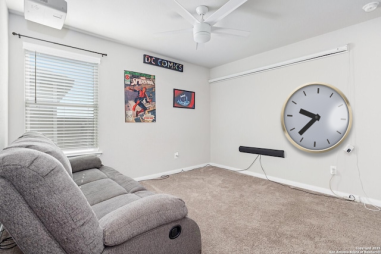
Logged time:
9:37
